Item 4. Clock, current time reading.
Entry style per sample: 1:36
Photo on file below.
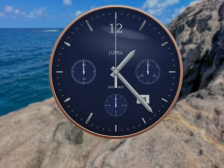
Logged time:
1:23
